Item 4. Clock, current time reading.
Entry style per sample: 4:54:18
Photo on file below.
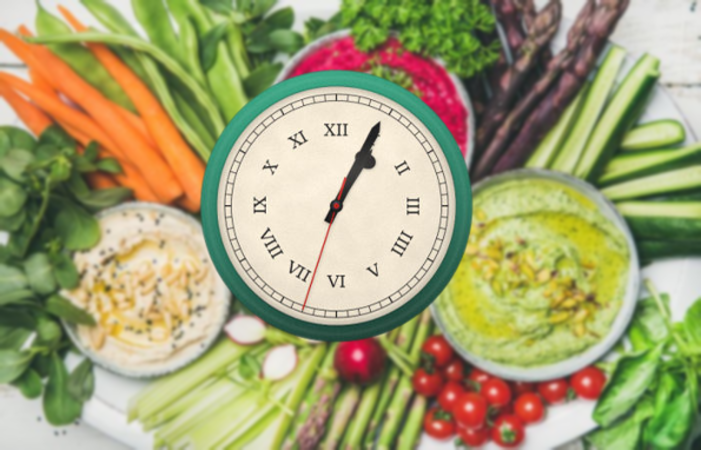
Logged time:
1:04:33
